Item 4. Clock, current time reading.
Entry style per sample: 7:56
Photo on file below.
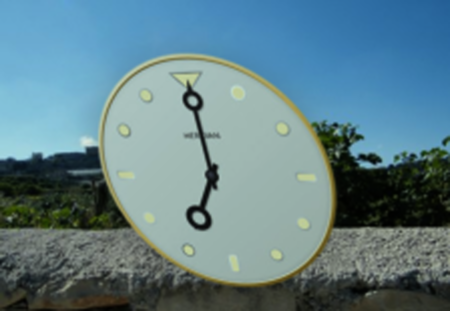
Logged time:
7:00
